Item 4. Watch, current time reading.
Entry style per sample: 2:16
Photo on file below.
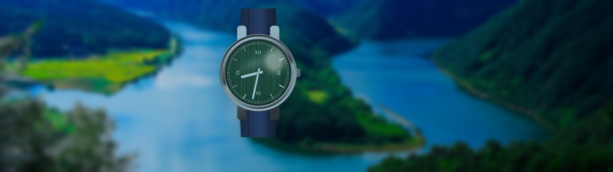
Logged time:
8:32
